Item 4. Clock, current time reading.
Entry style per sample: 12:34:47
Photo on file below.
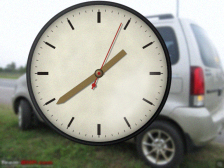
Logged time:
1:39:04
